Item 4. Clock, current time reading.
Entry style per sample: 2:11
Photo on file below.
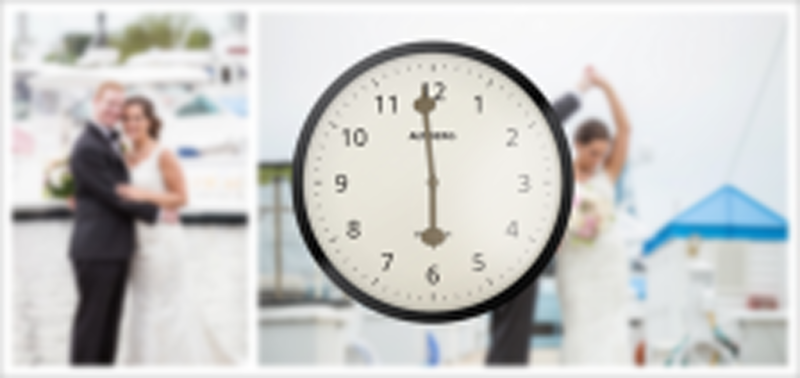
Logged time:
5:59
